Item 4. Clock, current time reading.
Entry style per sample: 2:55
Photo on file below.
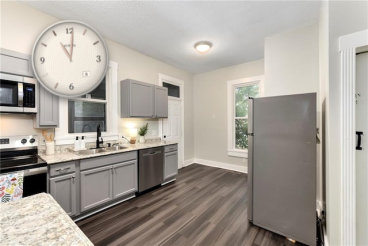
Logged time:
11:01
